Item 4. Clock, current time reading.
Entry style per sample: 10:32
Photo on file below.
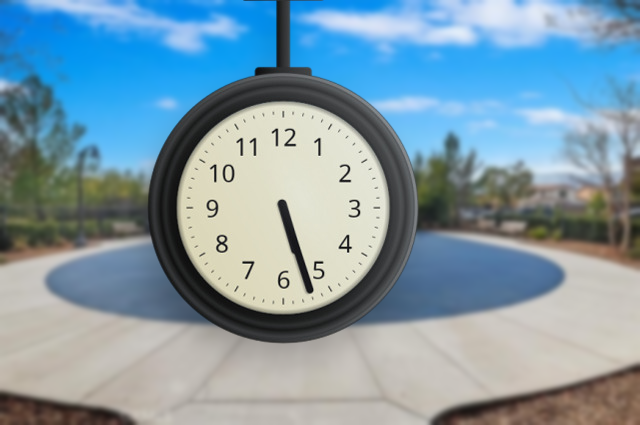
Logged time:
5:27
